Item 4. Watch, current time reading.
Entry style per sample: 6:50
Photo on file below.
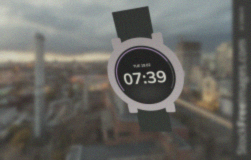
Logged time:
7:39
